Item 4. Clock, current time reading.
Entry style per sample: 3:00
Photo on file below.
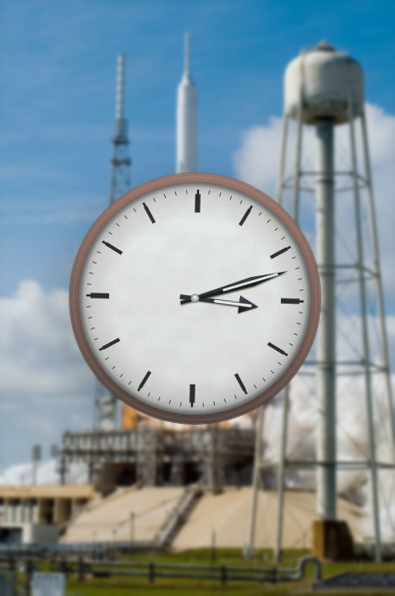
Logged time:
3:12
